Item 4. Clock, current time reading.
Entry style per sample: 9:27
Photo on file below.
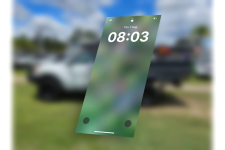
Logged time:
8:03
